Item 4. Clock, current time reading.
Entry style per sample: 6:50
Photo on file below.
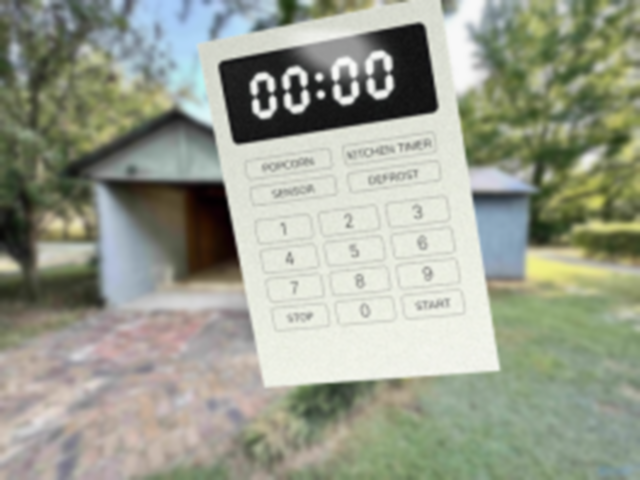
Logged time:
0:00
